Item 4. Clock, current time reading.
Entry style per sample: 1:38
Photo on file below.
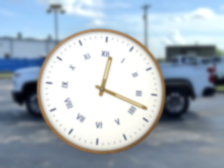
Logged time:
12:18
